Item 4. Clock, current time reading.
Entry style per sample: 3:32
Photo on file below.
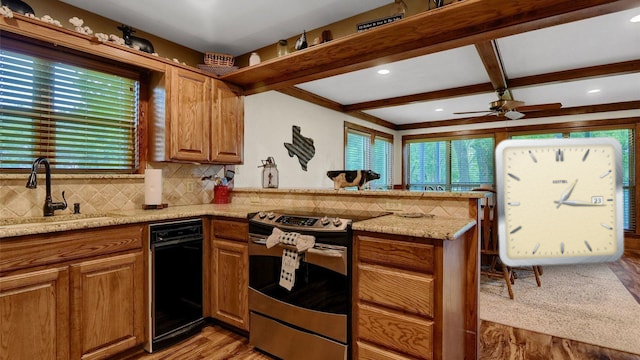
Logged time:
1:16
